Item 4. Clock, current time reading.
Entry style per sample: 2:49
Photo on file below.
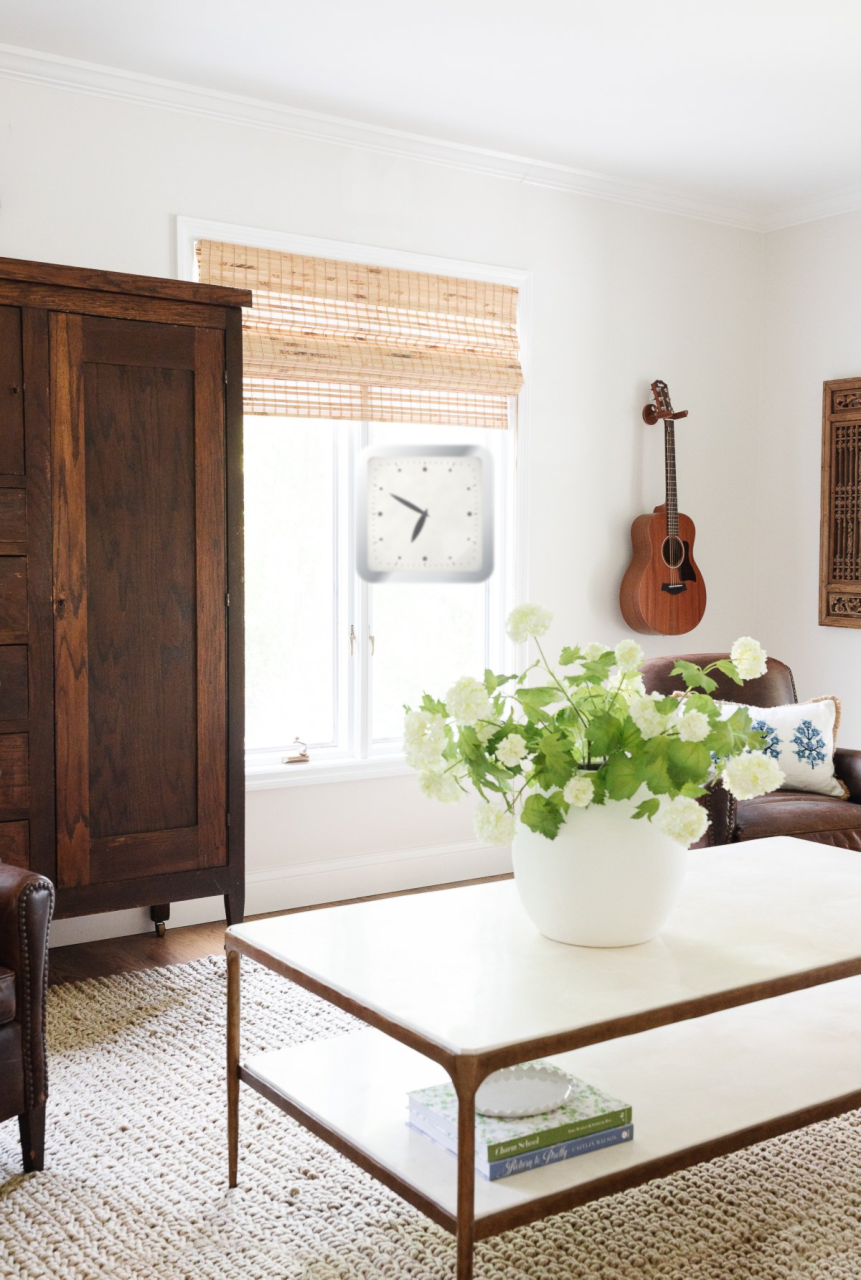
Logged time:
6:50
